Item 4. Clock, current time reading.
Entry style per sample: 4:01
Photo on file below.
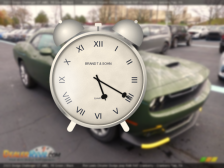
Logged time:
5:20
